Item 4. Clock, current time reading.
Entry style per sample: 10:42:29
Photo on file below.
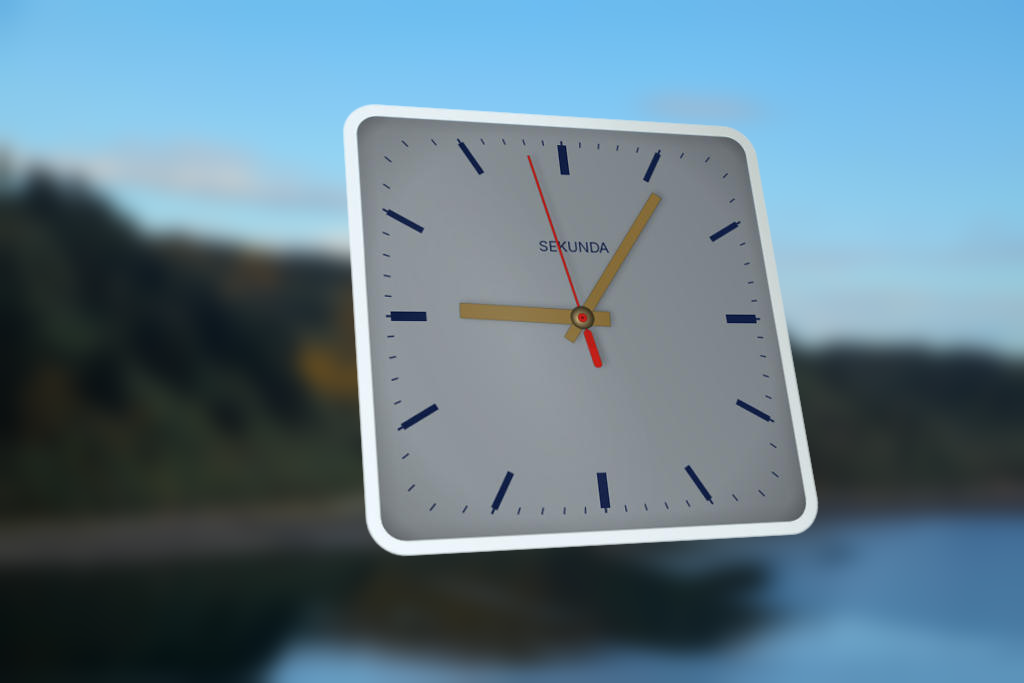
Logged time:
9:05:58
